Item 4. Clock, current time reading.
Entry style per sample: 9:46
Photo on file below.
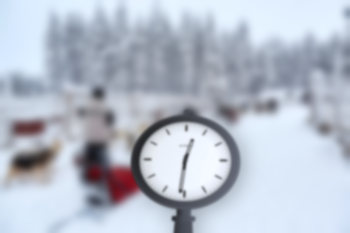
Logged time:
12:31
